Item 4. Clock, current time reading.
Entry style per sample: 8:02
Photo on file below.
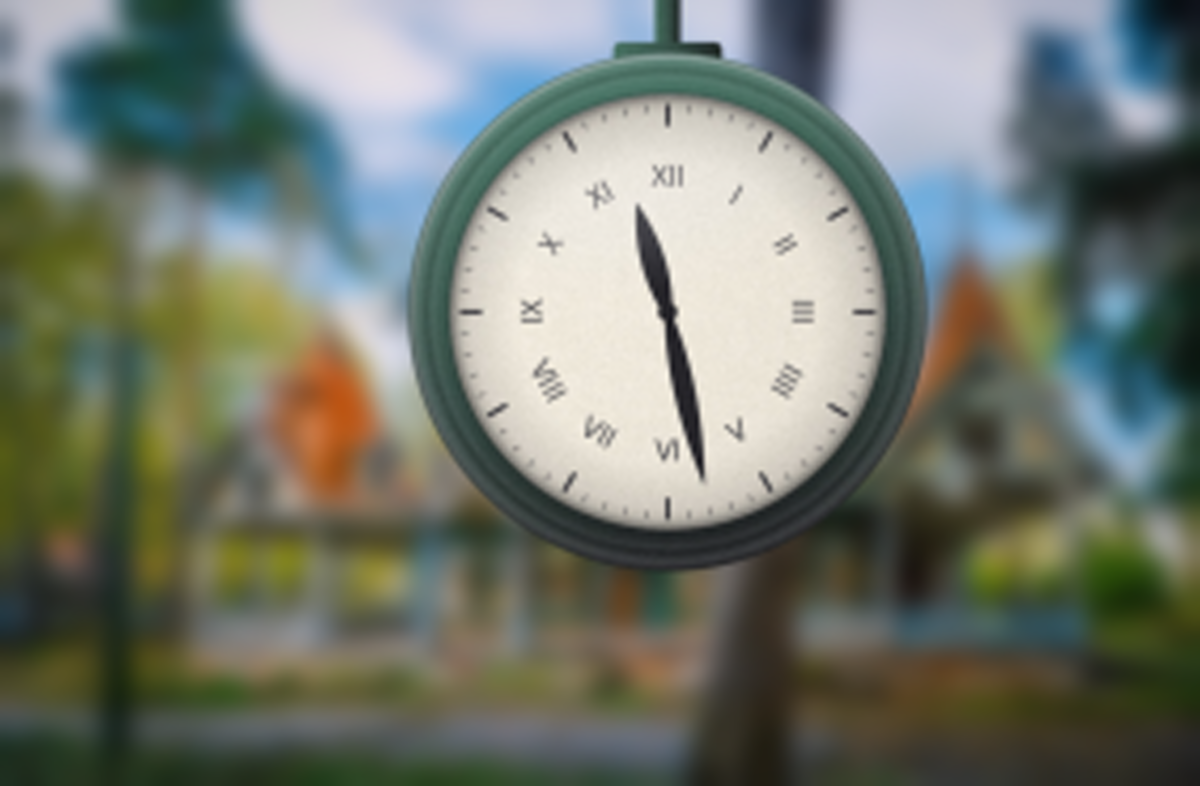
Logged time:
11:28
